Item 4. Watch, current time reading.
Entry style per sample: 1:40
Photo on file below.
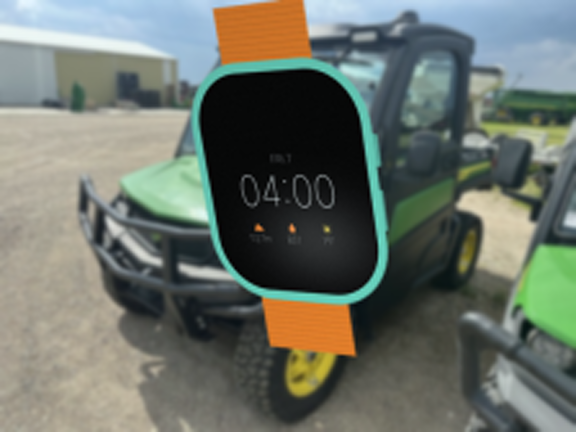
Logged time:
4:00
